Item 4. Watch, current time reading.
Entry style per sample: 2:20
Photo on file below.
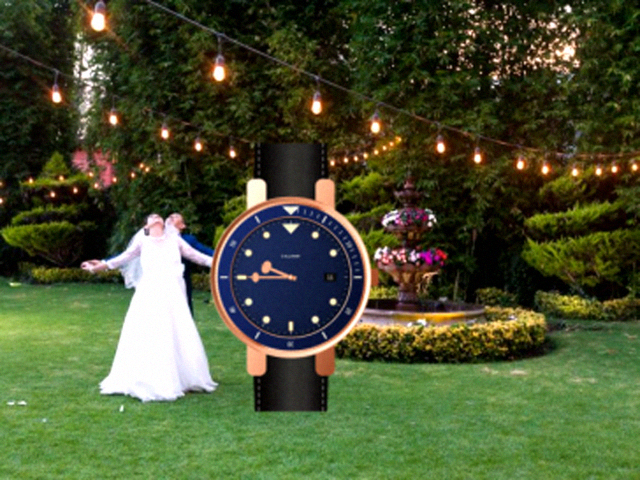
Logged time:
9:45
